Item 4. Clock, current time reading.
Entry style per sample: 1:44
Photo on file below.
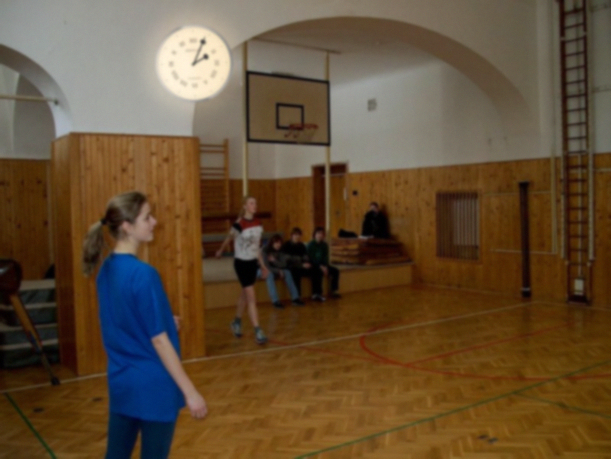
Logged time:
2:04
